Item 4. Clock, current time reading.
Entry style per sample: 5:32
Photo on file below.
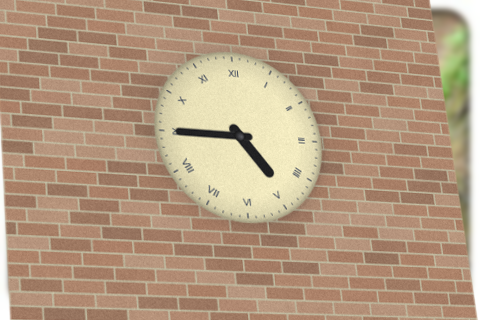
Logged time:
4:45
